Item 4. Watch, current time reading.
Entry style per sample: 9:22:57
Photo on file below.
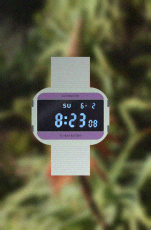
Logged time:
8:23:08
